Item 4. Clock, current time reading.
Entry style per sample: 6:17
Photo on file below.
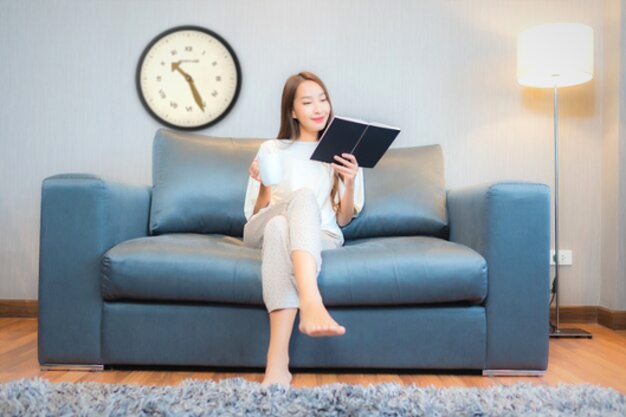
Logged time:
10:26
